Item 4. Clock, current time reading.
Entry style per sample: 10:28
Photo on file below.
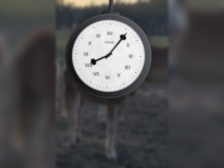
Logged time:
8:06
